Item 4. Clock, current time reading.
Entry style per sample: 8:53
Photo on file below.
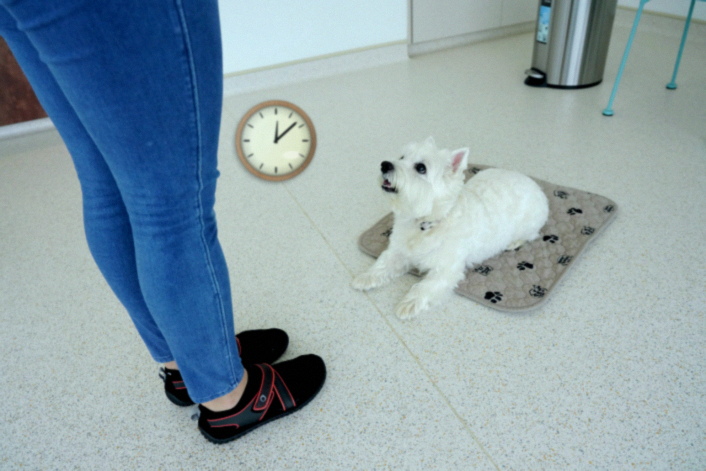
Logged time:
12:08
